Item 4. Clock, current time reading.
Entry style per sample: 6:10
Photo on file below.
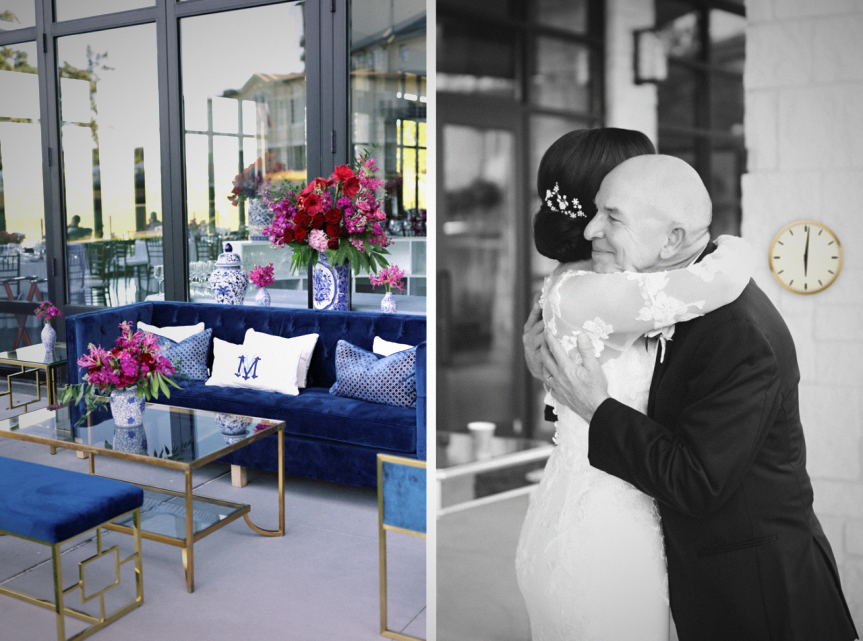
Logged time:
6:01
